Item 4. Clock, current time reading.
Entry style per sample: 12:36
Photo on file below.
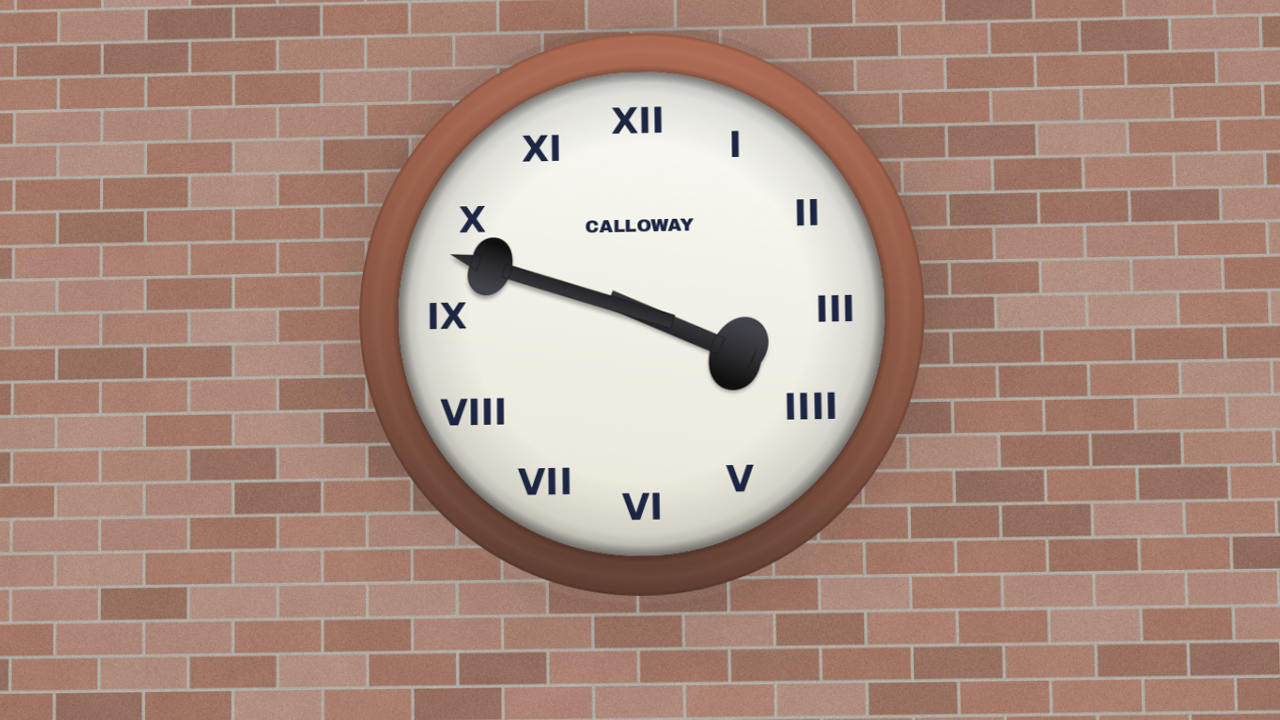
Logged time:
3:48
